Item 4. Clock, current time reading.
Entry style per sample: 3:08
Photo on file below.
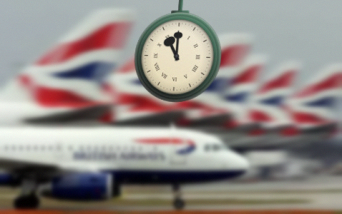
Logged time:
11:00
